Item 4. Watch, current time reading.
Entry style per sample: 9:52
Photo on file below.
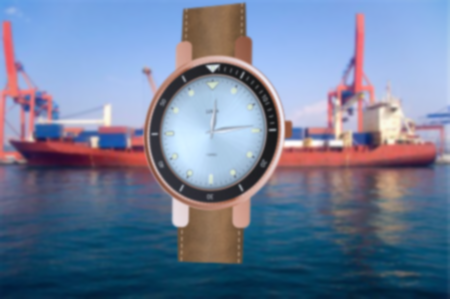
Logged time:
12:14
